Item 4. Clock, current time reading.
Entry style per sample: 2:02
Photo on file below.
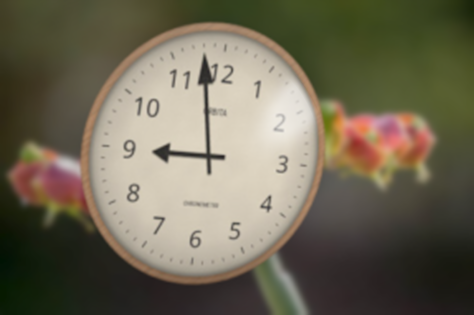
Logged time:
8:58
